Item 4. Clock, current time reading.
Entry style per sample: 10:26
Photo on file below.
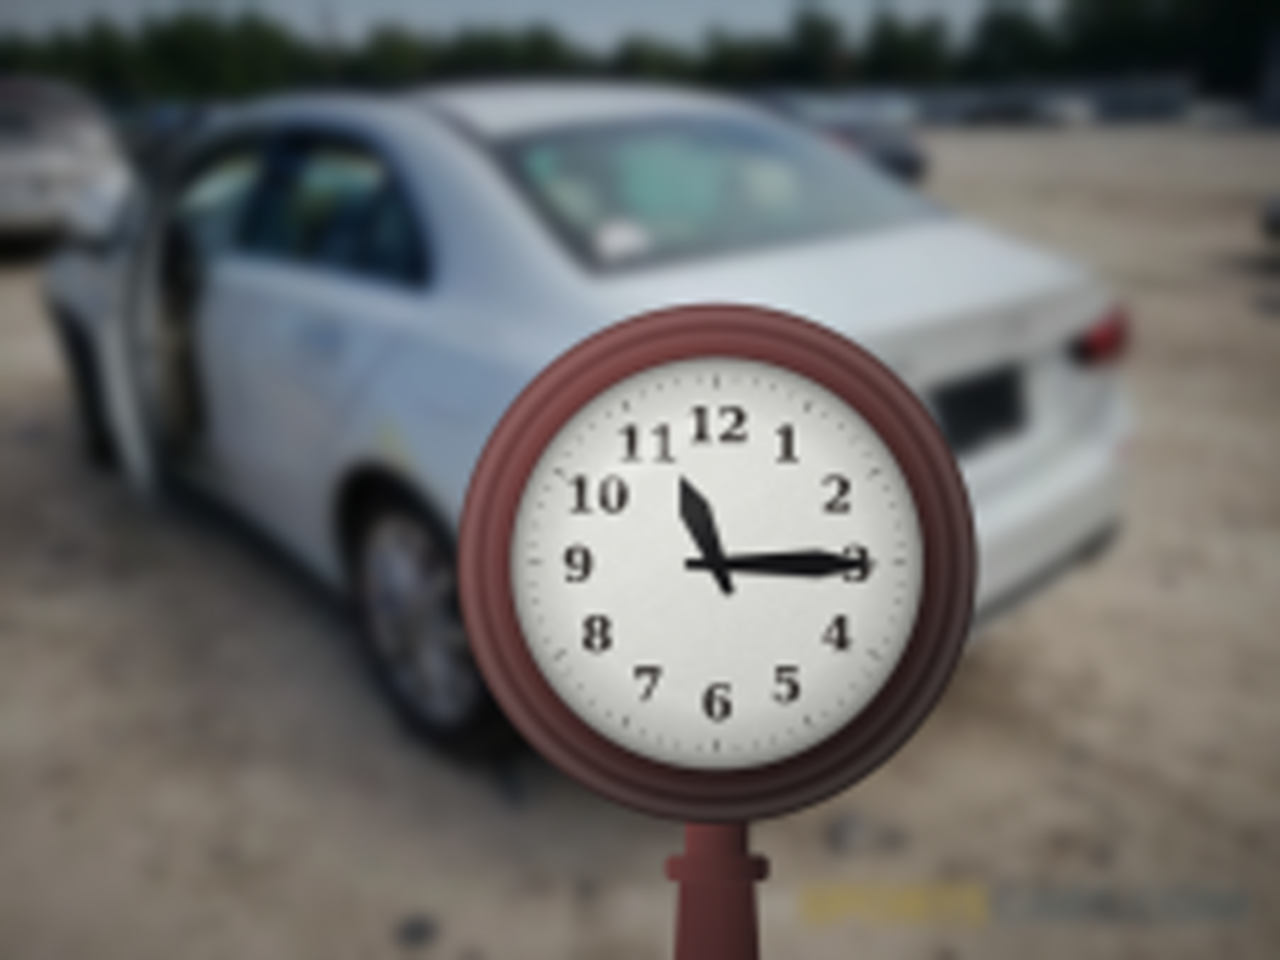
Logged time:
11:15
